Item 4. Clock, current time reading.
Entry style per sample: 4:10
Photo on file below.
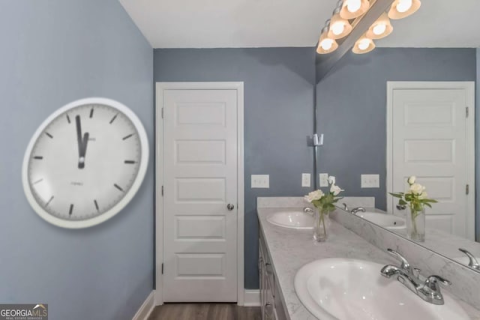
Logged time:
11:57
